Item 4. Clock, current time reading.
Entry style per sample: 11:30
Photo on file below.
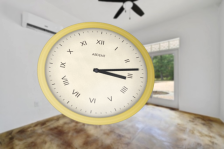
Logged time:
3:13
